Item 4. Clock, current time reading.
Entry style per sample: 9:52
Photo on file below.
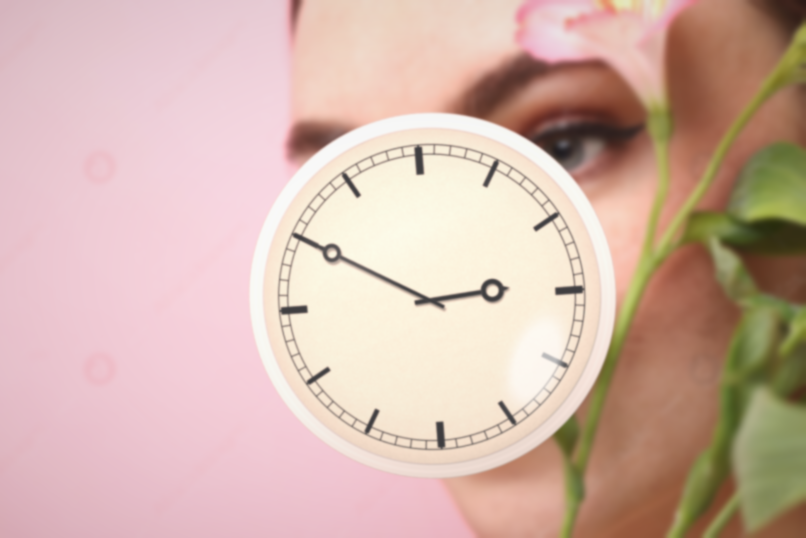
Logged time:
2:50
